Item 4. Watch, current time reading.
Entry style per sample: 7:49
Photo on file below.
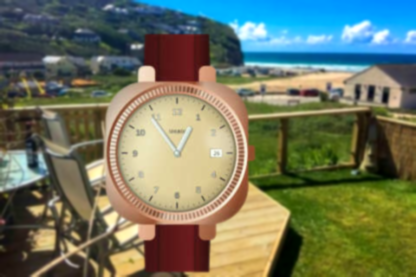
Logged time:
12:54
